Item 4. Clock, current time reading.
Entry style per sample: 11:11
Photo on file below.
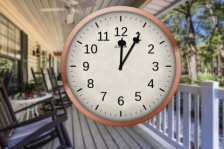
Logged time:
12:05
